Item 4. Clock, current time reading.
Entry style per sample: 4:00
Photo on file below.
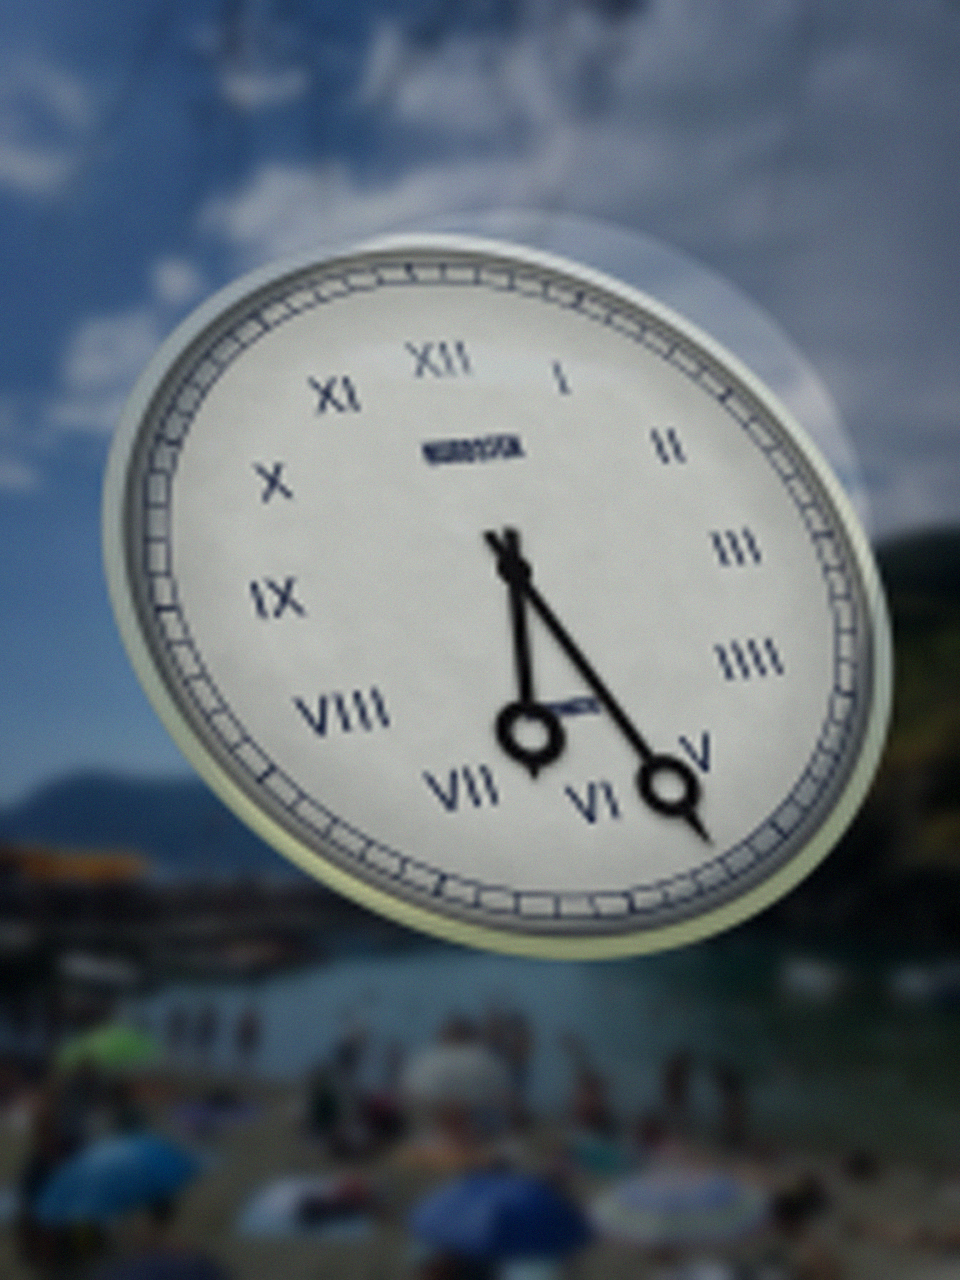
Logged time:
6:27
